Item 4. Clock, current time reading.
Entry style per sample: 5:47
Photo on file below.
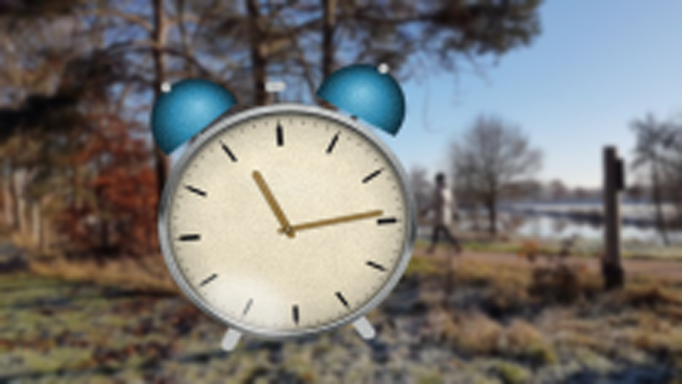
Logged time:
11:14
